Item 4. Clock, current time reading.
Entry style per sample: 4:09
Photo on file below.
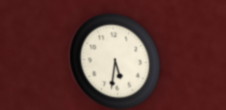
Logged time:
5:32
